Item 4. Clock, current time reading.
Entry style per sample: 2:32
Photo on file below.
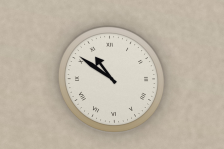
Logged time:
10:51
